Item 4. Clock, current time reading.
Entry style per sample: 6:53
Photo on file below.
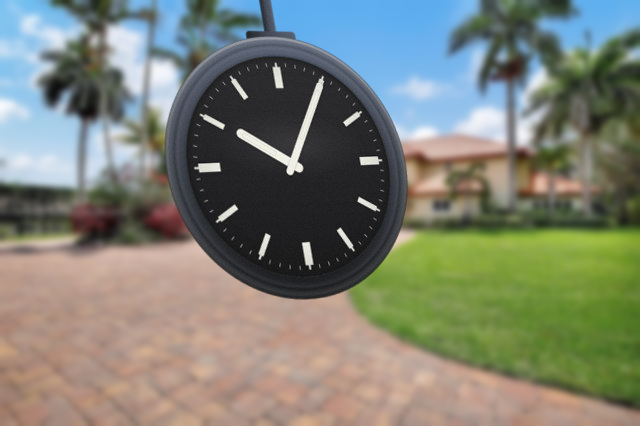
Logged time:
10:05
